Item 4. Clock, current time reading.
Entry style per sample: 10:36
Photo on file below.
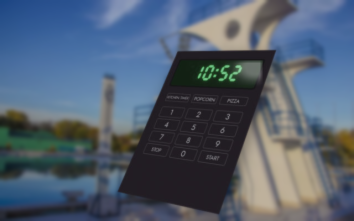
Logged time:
10:52
